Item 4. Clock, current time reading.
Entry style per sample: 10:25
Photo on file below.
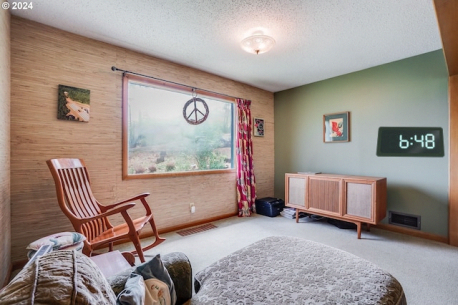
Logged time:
6:48
